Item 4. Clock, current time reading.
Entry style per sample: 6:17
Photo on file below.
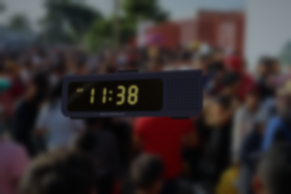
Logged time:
11:38
